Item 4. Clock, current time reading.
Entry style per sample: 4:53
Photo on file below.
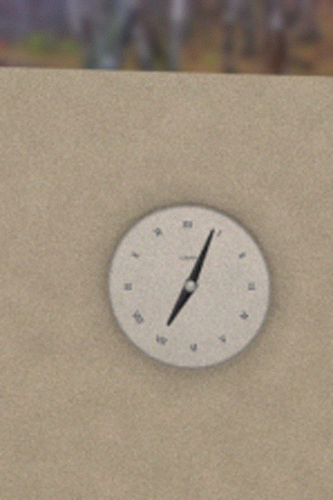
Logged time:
7:04
